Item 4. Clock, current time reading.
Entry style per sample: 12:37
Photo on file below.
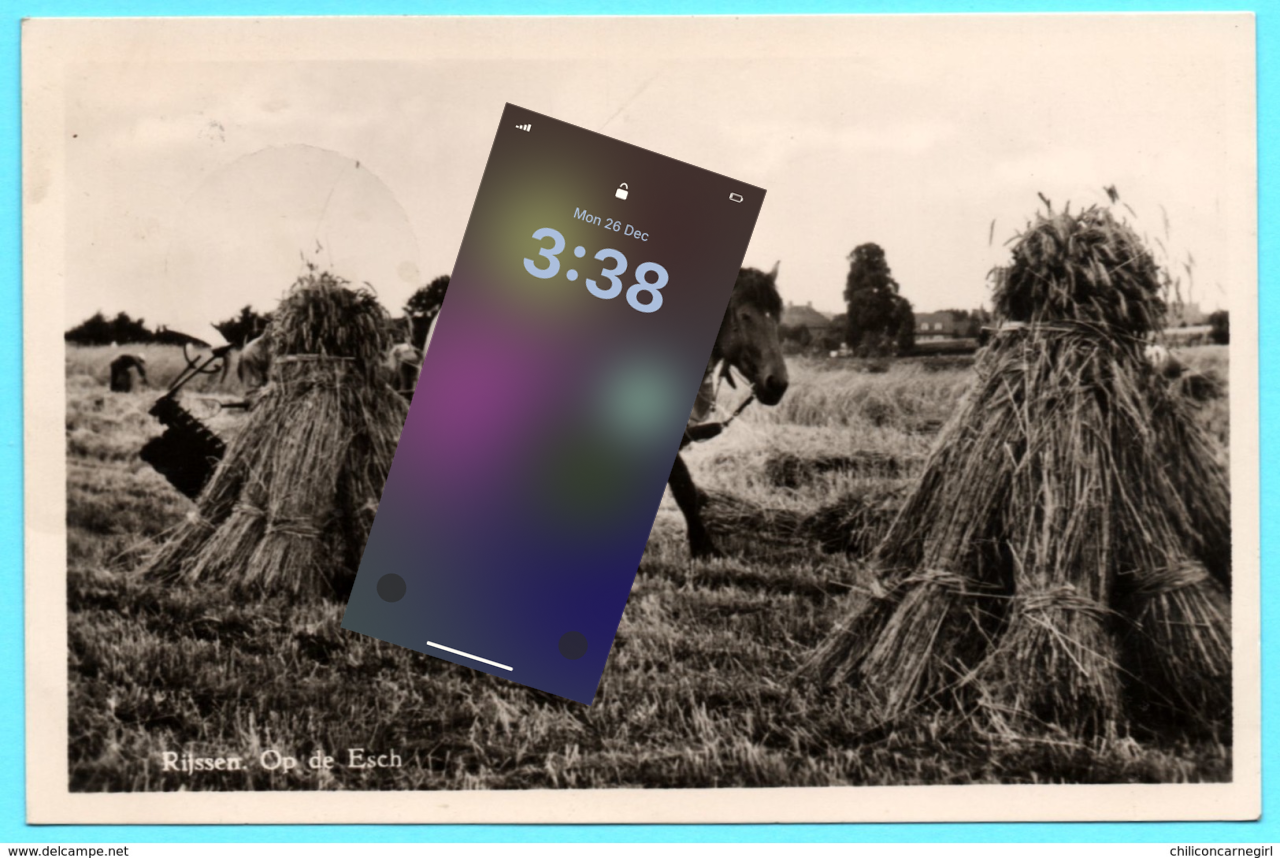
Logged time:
3:38
